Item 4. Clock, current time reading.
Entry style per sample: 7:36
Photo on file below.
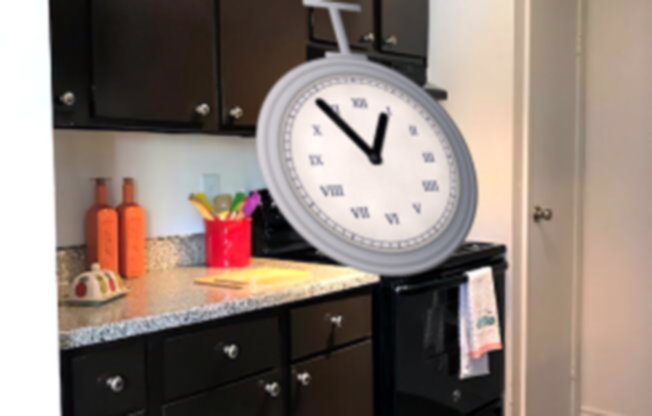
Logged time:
12:54
